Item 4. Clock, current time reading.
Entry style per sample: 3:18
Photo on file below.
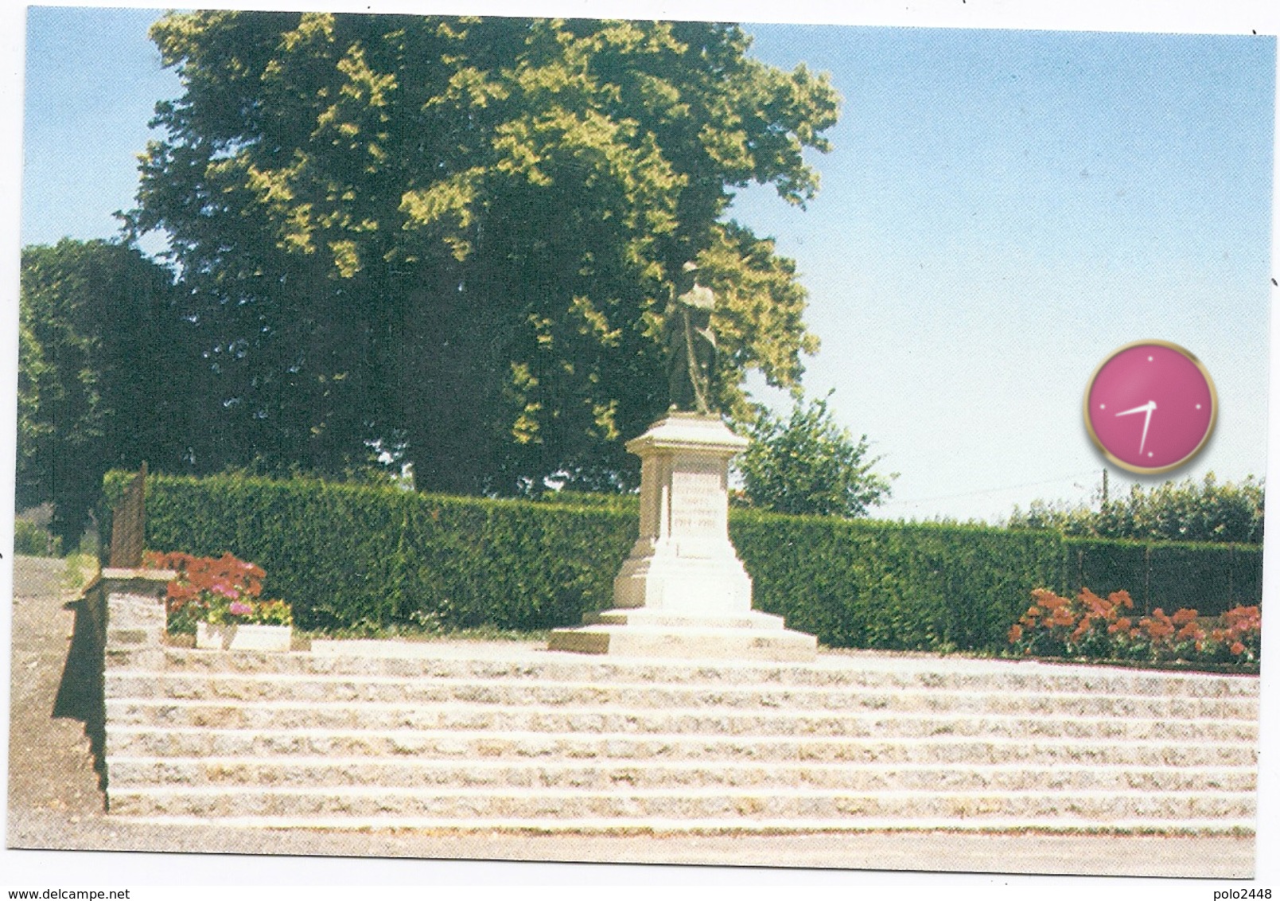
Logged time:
8:32
